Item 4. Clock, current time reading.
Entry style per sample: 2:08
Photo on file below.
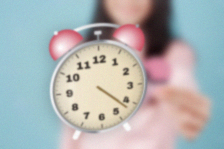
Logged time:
4:22
